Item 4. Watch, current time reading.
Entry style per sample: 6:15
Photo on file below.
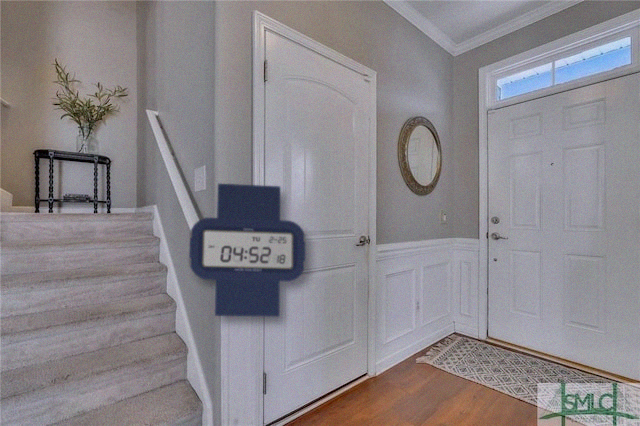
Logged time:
4:52
